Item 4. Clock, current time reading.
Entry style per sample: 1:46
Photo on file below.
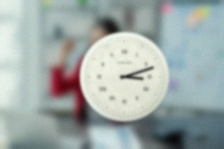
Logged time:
3:12
